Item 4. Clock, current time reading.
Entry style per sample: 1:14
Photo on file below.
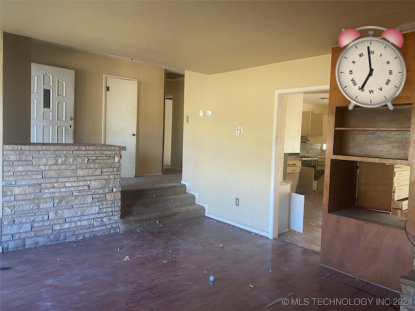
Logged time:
6:59
